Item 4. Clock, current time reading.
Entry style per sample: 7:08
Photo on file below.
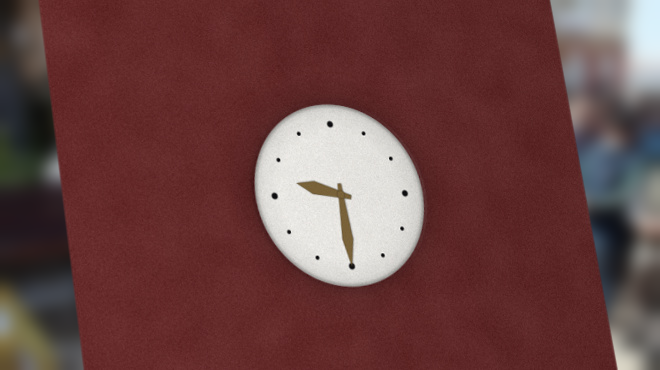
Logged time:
9:30
